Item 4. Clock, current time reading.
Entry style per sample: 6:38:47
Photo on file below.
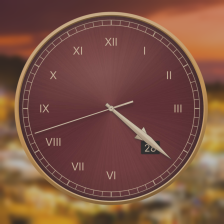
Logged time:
4:21:42
